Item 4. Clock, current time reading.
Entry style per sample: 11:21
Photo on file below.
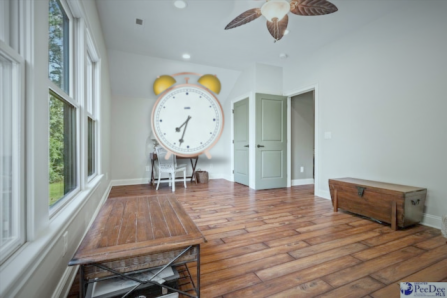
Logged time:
7:33
